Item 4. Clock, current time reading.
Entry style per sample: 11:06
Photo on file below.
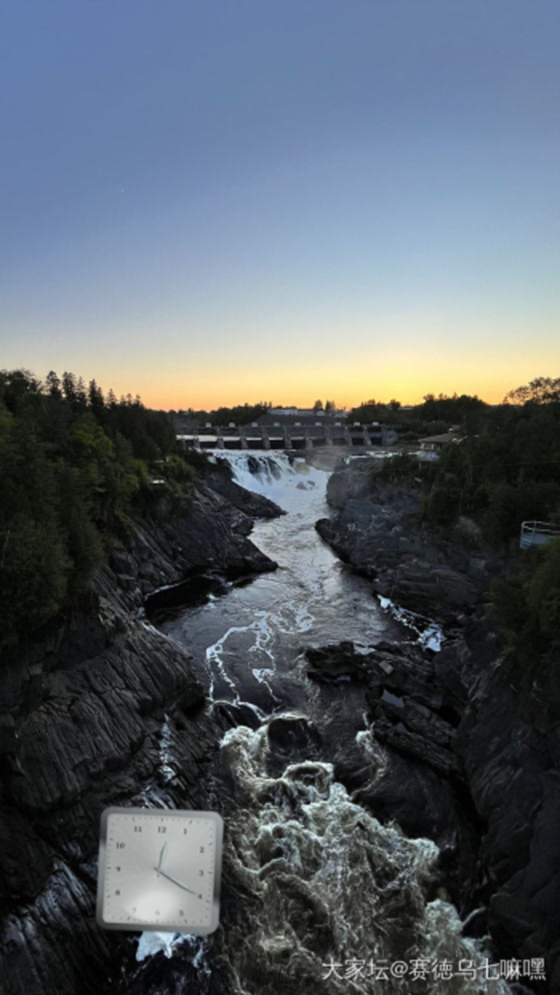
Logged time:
12:20
